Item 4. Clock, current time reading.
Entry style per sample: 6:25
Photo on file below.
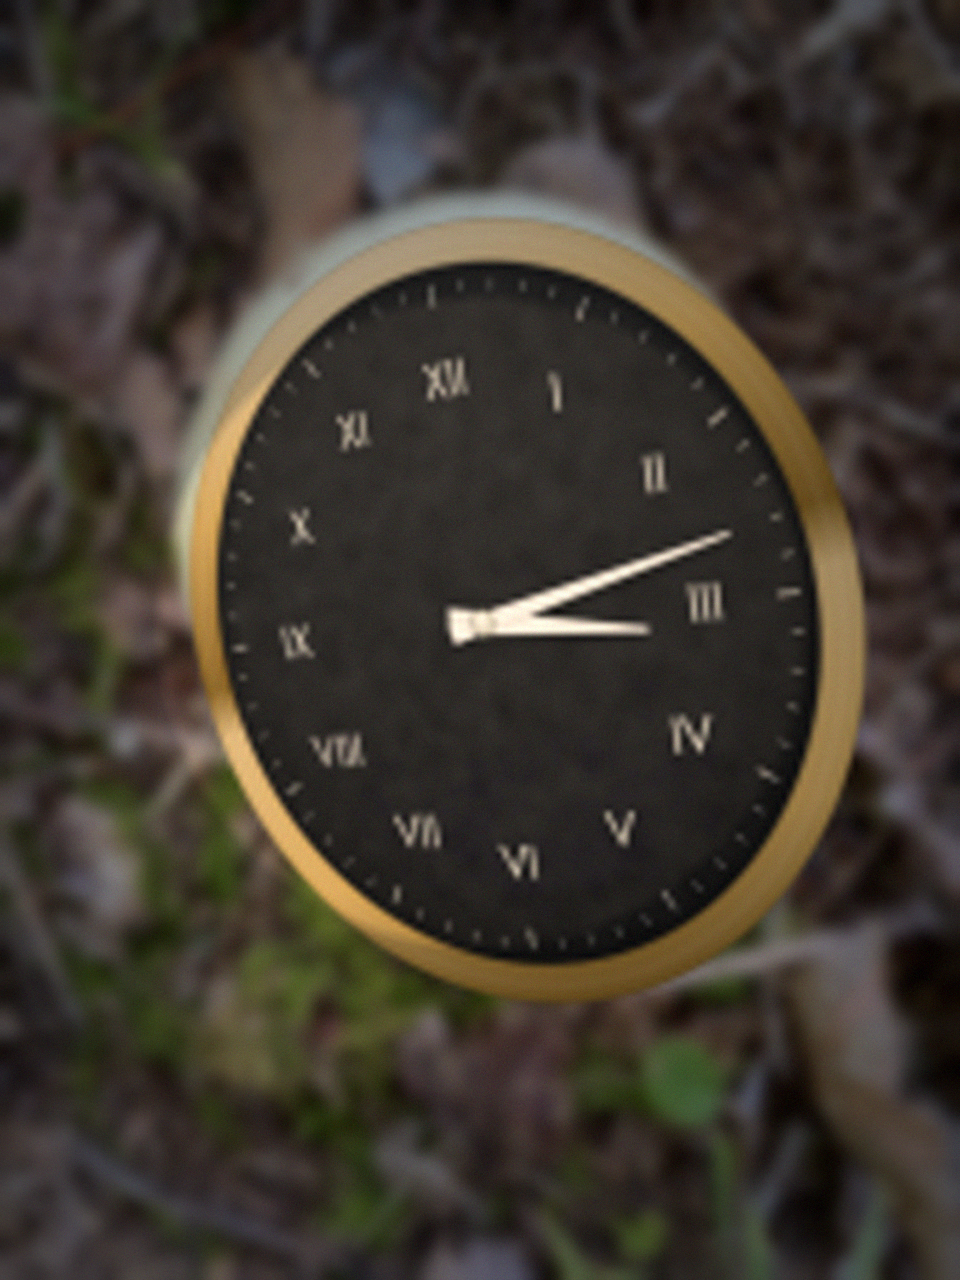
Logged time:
3:13
